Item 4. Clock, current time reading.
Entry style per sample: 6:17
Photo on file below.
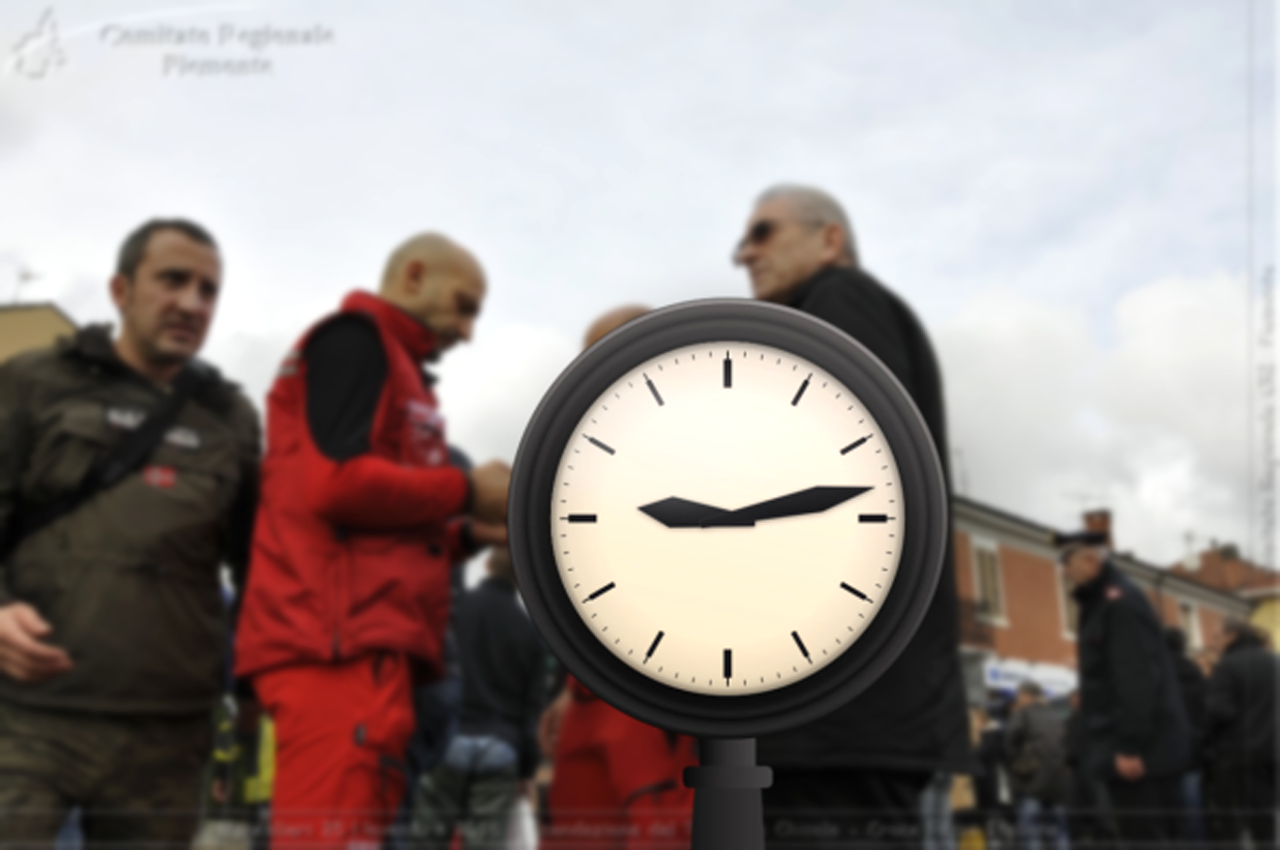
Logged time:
9:13
